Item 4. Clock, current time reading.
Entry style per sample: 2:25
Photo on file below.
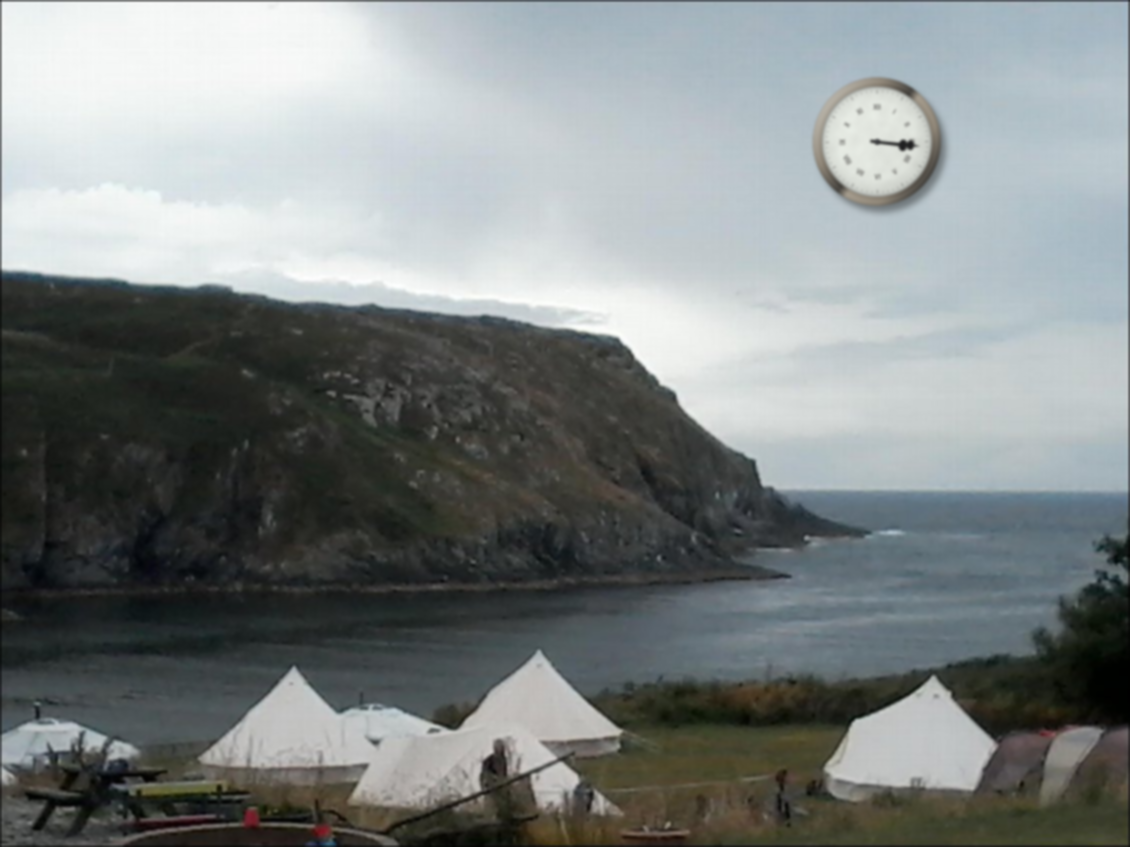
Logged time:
3:16
